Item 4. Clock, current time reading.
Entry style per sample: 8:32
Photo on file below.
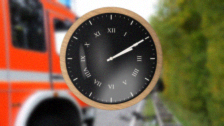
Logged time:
2:10
